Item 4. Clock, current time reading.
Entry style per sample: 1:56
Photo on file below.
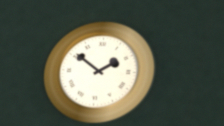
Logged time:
1:51
